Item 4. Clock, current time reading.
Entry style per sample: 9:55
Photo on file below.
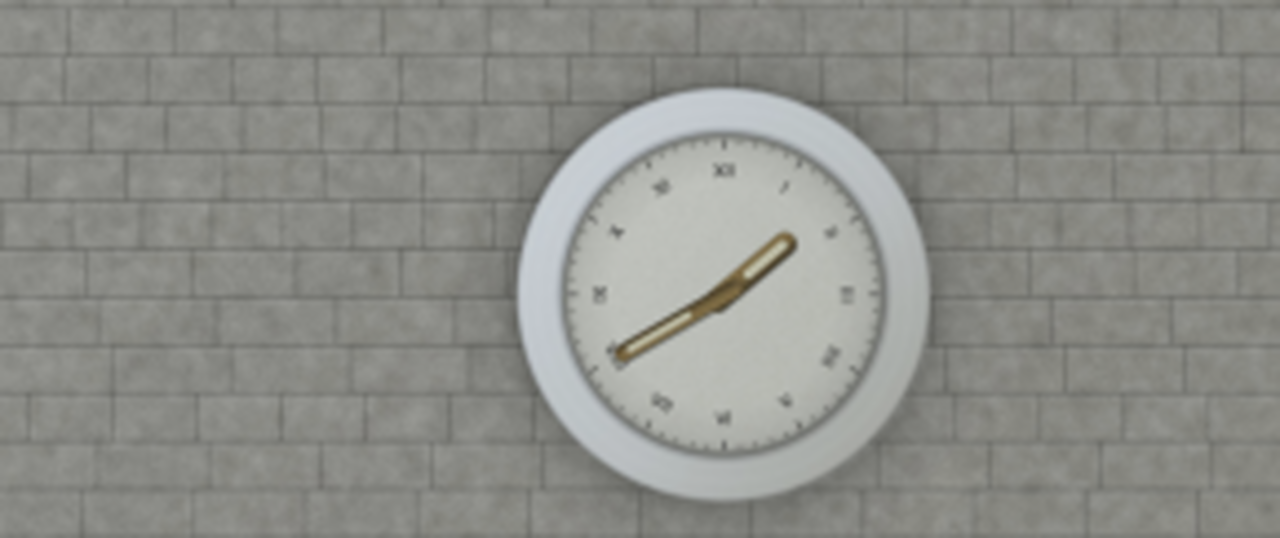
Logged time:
1:40
